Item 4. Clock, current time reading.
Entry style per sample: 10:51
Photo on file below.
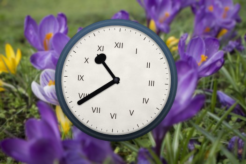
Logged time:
10:39
